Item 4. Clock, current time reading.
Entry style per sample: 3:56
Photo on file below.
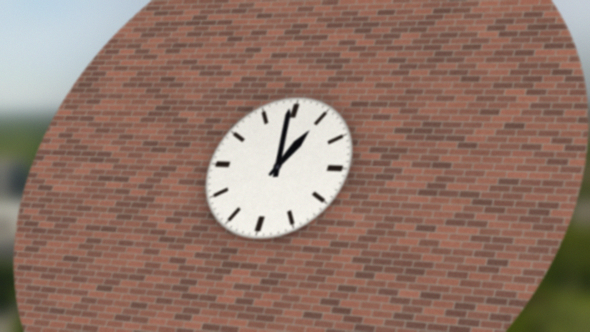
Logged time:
12:59
